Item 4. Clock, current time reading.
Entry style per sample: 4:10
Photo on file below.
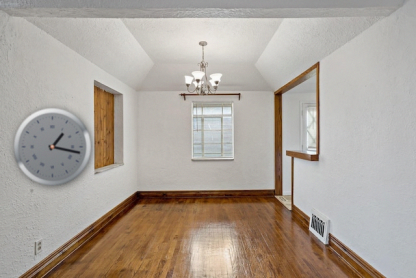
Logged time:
1:17
